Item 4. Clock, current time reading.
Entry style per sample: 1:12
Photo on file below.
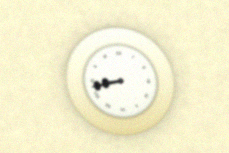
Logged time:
8:43
